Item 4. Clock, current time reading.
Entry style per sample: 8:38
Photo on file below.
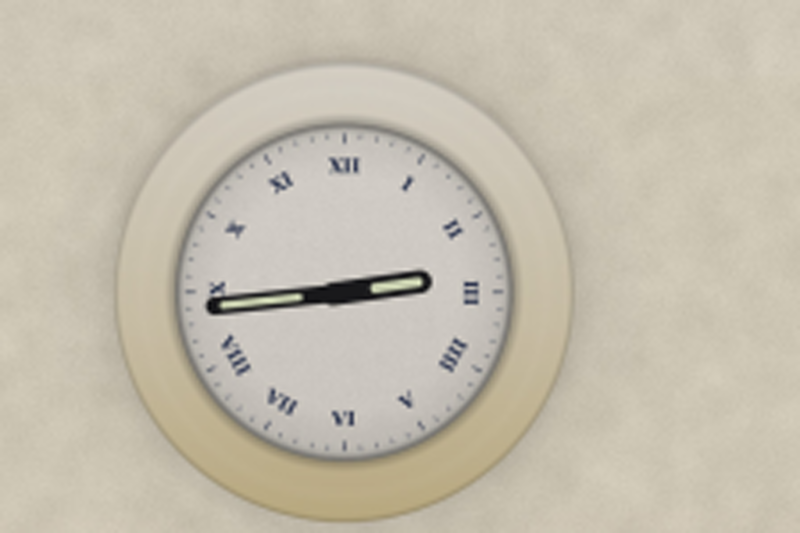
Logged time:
2:44
